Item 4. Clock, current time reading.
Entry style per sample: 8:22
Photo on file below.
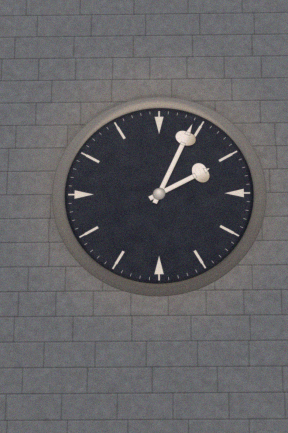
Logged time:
2:04
